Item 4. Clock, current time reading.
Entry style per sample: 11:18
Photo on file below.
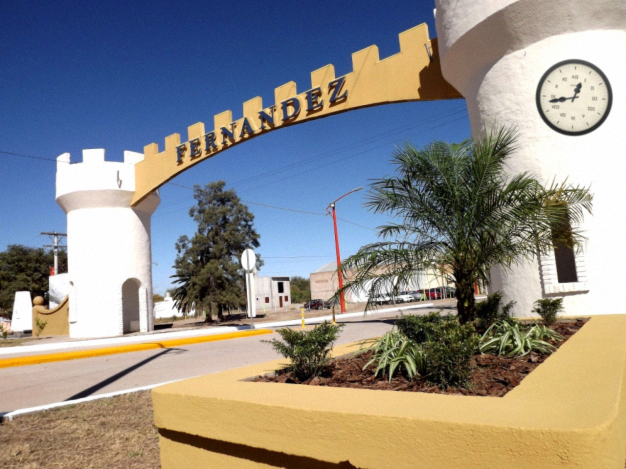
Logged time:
12:43
